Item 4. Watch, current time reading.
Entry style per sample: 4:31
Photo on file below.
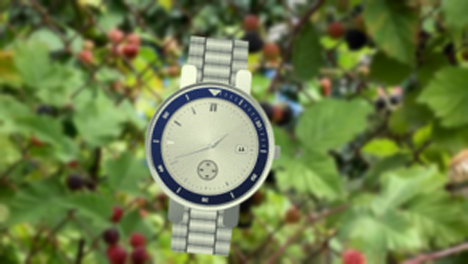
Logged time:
1:41
